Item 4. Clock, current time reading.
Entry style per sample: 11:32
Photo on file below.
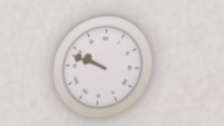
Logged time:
9:48
